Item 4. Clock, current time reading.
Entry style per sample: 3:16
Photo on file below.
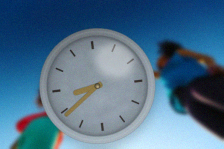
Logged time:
8:39
